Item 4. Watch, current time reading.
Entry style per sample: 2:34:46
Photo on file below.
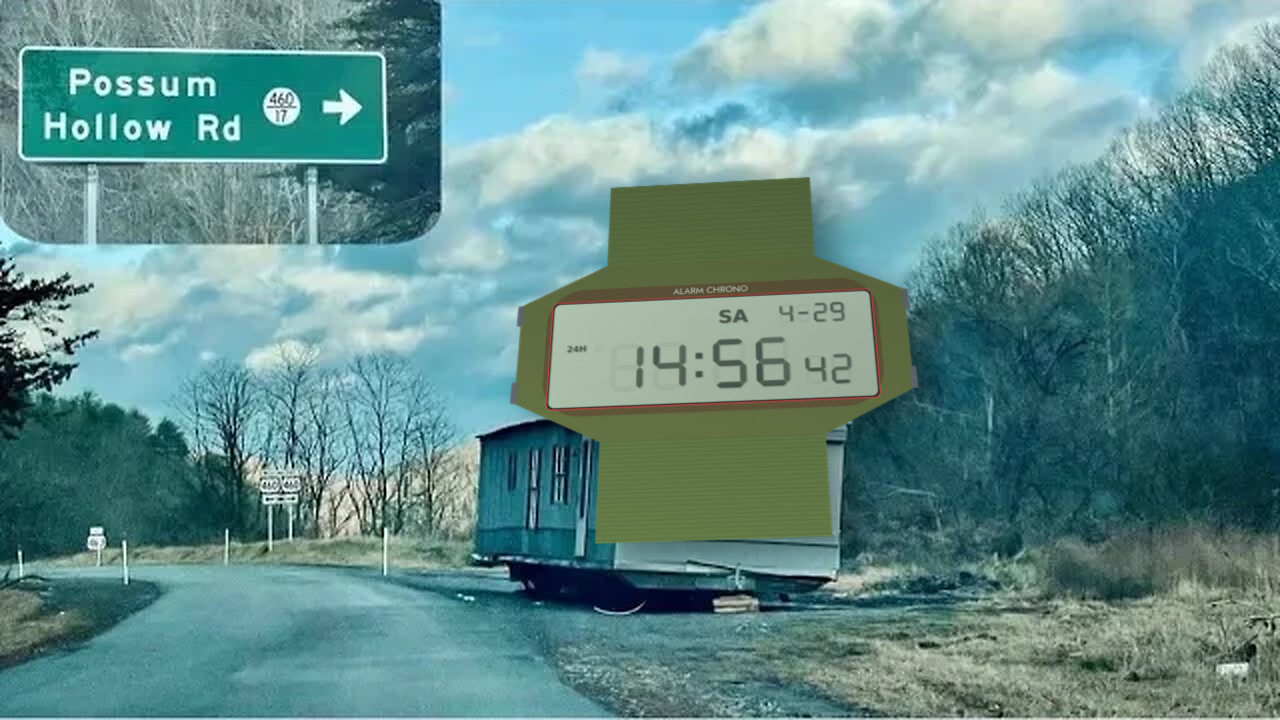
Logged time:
14:56:42
